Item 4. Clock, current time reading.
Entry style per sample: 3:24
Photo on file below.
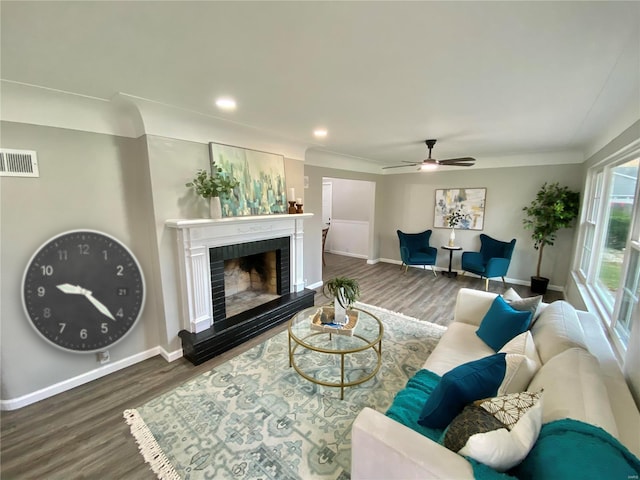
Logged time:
9:22
